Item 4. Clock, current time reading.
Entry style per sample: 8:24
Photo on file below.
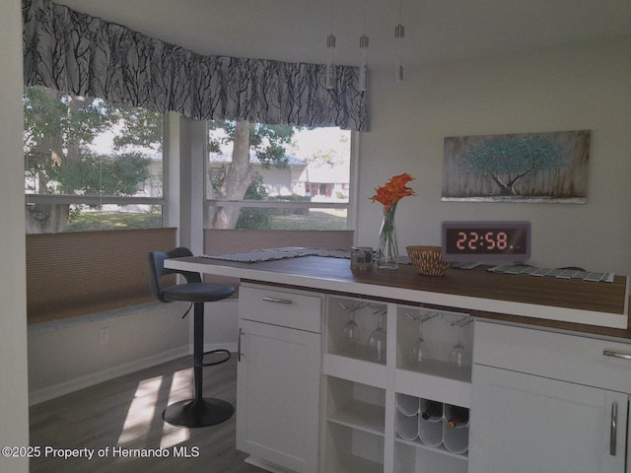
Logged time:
22:58
